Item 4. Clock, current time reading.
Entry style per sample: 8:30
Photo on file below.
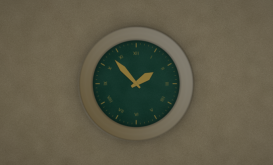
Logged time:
1:53
